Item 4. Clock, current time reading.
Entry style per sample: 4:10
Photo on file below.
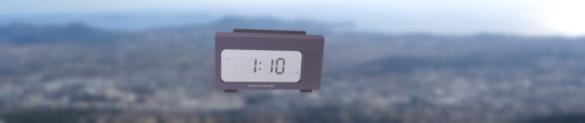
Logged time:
1:10
